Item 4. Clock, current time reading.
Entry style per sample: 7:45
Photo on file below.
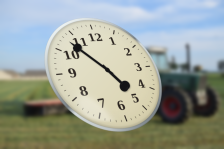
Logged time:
4:53
